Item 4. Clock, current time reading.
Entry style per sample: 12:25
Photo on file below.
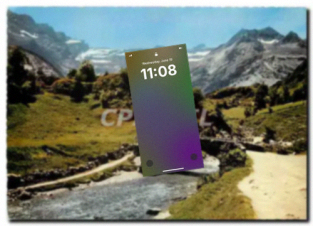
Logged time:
11:08
